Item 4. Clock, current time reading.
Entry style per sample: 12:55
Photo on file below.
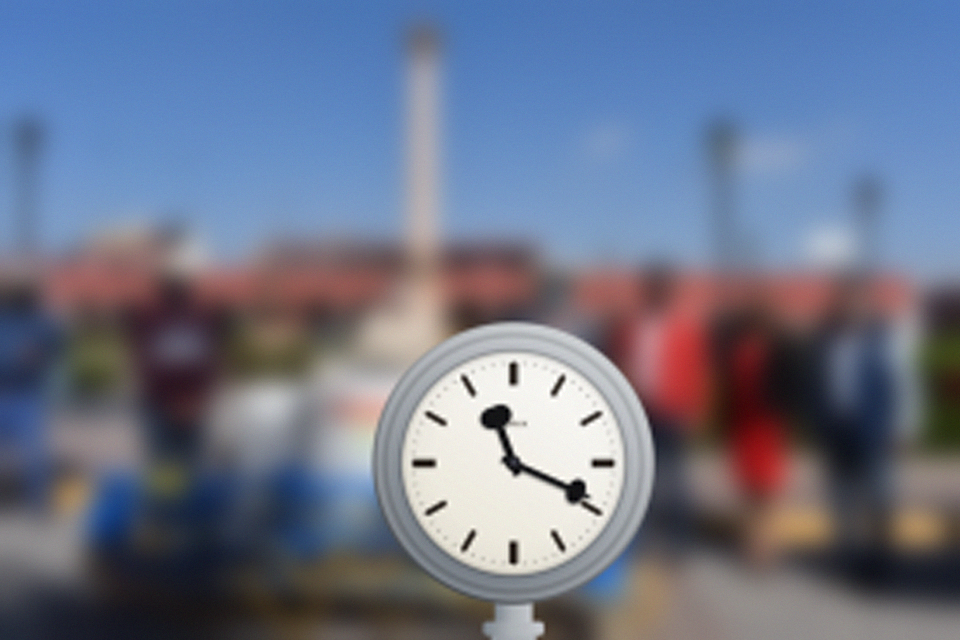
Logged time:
11:19
